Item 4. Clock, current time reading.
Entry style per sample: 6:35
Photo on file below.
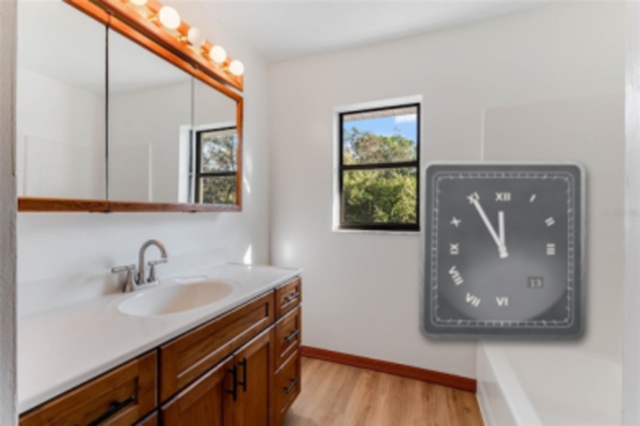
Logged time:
11:55
